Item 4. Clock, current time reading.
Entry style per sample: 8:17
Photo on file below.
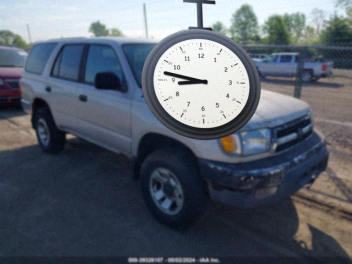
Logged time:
8:47
